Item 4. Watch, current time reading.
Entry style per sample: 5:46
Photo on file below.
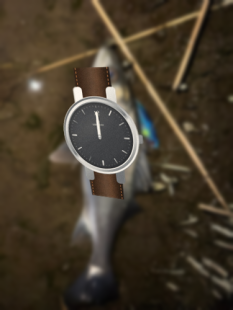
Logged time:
12:00
